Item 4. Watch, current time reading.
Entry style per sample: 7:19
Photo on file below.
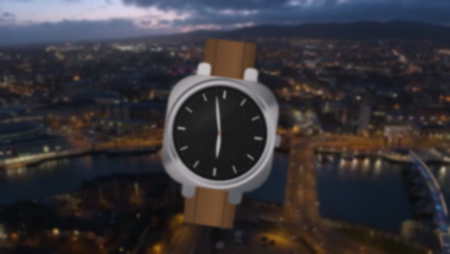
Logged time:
5:58
